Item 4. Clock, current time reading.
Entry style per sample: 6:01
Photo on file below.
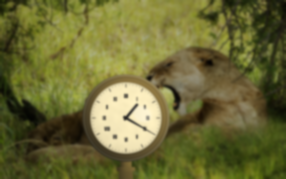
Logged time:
1:20
